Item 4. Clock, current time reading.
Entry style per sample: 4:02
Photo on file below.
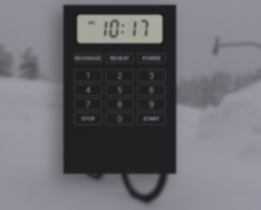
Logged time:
10:17
